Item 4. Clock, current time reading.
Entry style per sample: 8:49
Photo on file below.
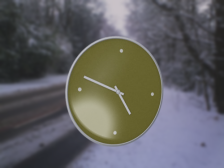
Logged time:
4:48
